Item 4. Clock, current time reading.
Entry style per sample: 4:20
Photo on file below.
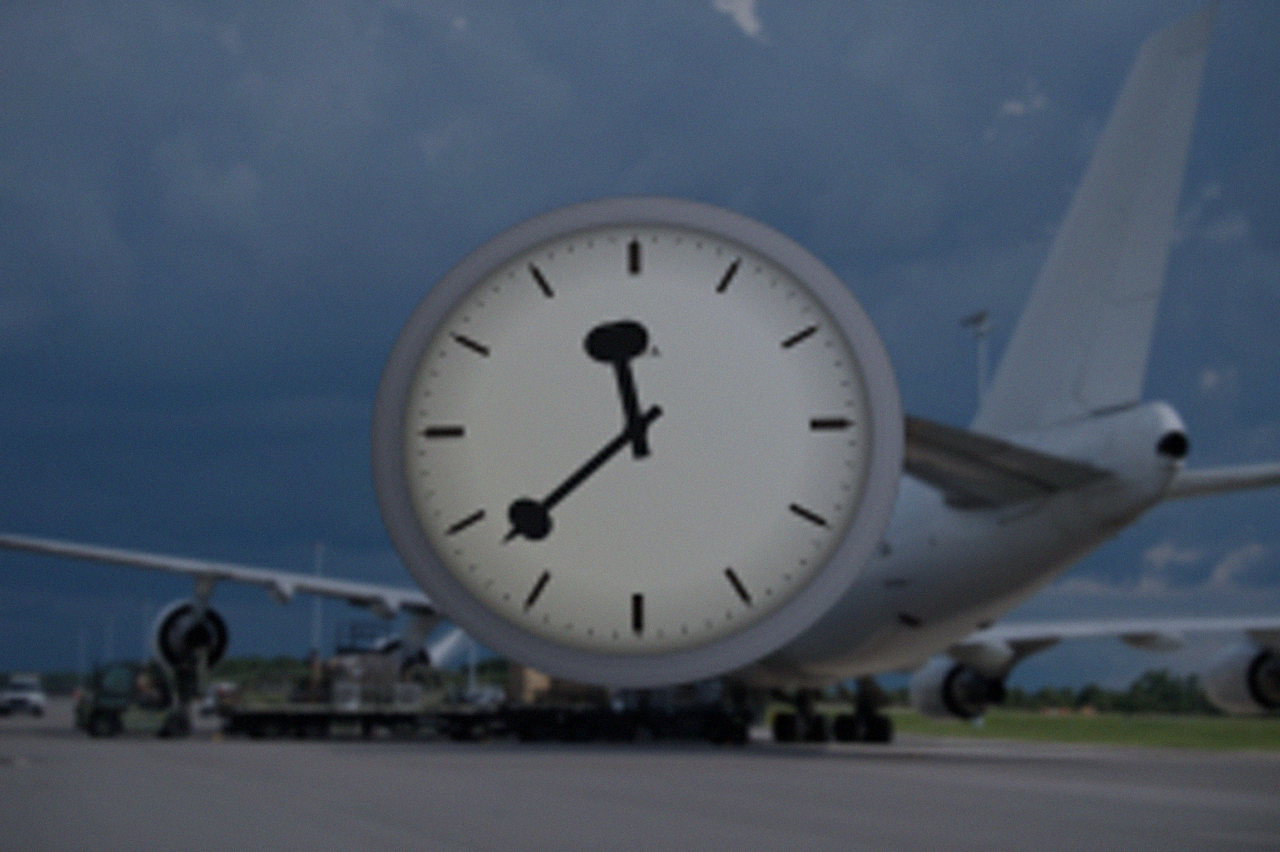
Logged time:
11:38
